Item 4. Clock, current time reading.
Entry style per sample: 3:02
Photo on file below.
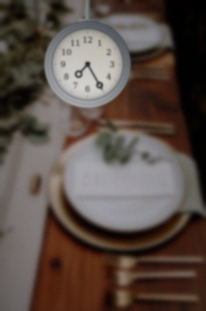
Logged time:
7:25
